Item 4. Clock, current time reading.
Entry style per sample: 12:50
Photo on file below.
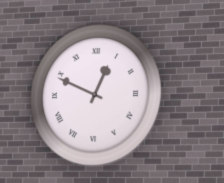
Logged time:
12:49
